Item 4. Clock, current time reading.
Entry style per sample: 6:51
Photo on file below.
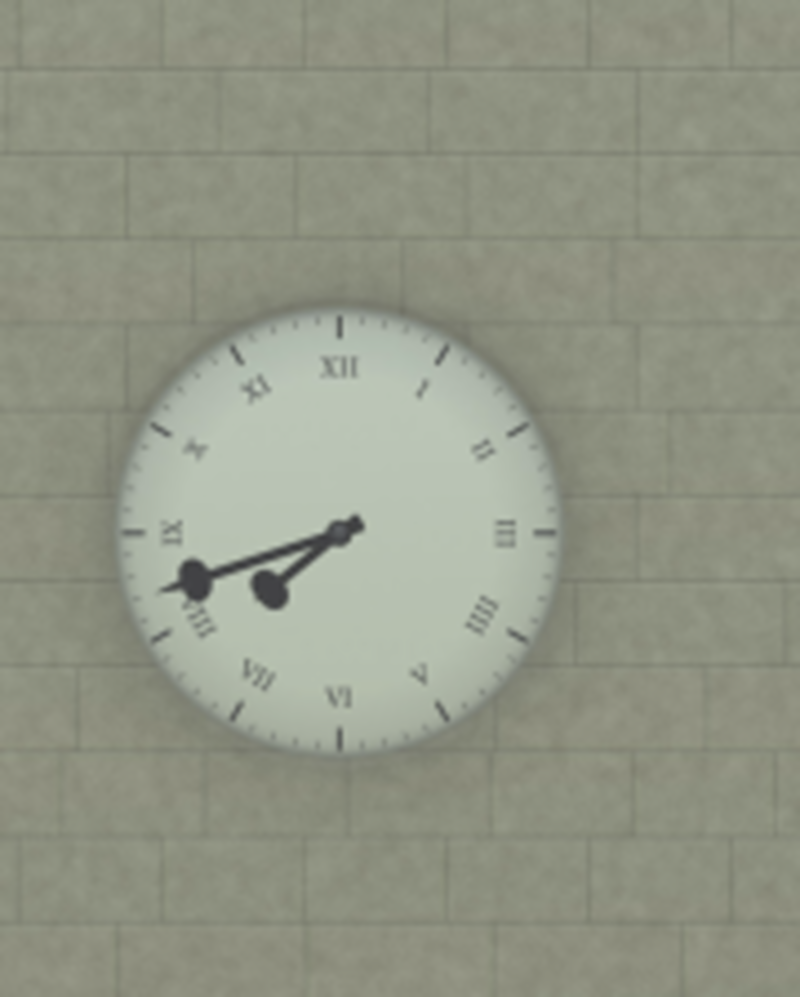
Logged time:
7:42
